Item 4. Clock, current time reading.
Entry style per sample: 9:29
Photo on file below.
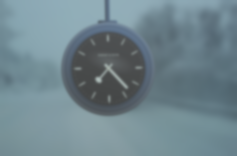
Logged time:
7:23
